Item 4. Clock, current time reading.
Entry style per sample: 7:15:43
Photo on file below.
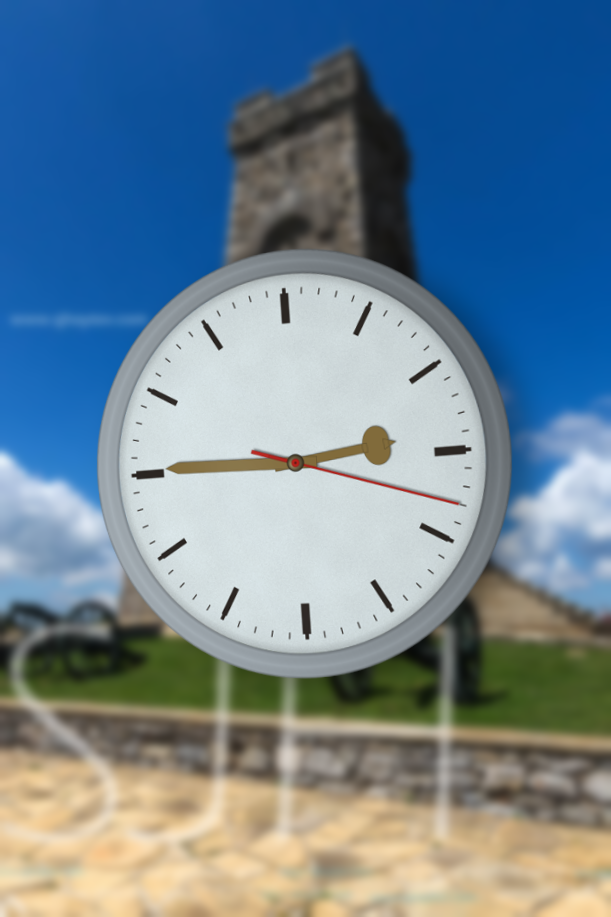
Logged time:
2:45:18
